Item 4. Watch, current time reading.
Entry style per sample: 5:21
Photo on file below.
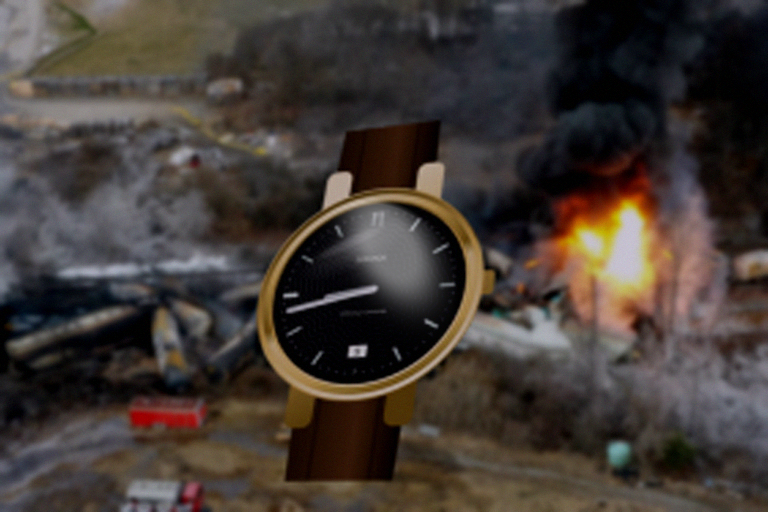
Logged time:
8:43
